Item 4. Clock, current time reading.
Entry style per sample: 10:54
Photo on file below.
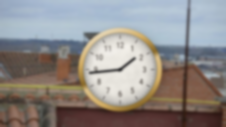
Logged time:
1:44
